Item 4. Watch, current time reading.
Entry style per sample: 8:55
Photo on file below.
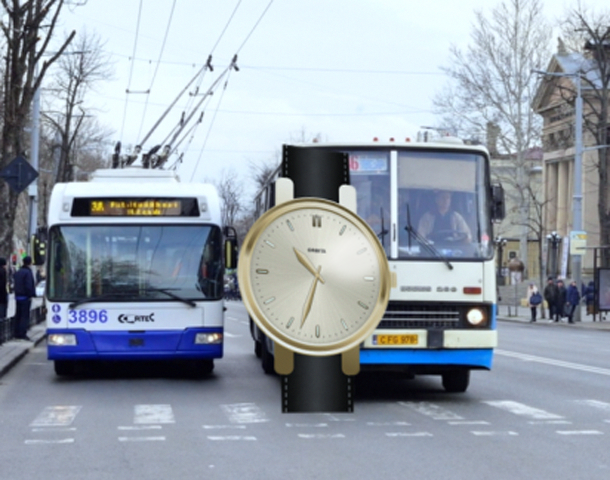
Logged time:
10:33
